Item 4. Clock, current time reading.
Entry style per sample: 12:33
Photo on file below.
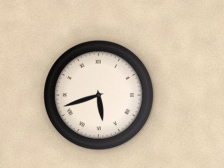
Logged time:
5:42
